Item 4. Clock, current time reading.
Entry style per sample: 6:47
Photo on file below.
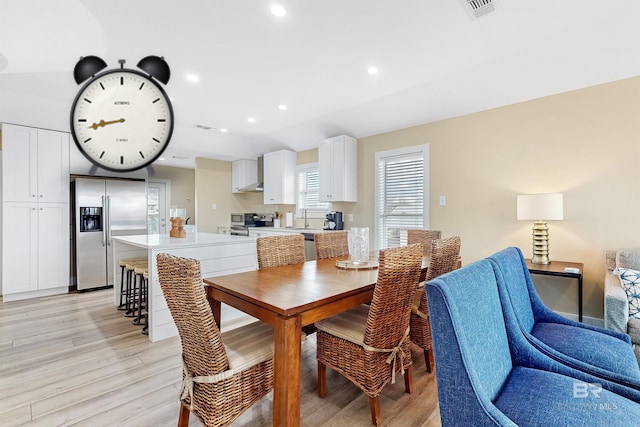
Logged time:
8:43
